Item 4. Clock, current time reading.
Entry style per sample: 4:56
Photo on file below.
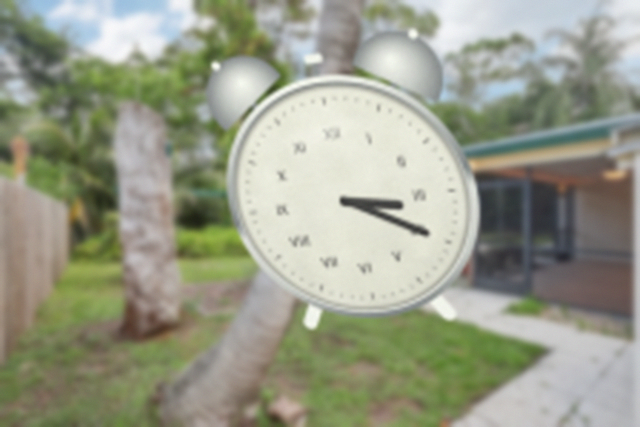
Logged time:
3:20
